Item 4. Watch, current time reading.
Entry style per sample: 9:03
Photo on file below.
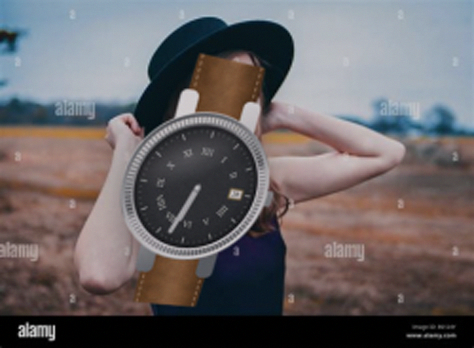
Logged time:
6:33
